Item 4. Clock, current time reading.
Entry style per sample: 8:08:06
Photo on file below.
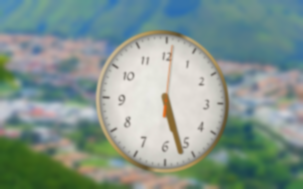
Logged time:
5:27:01
